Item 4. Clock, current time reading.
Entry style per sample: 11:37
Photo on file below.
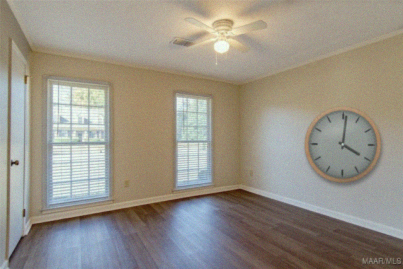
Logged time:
4:01
